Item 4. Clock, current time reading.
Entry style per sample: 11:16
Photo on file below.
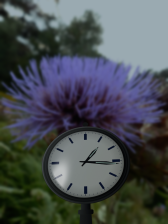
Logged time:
1:16
